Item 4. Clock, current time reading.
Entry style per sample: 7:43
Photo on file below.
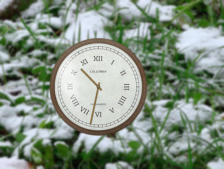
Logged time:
10:32
